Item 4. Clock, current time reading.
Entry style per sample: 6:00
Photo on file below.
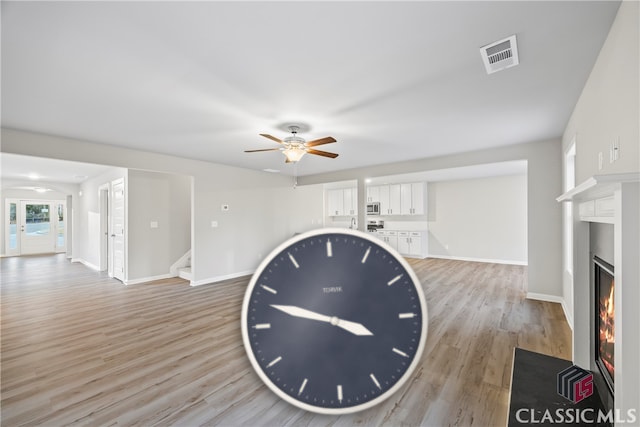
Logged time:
3:48
